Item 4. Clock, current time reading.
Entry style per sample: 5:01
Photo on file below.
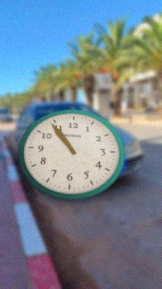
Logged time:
10:54
